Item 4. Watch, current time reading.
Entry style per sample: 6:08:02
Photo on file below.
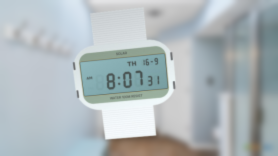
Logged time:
8:07:31
